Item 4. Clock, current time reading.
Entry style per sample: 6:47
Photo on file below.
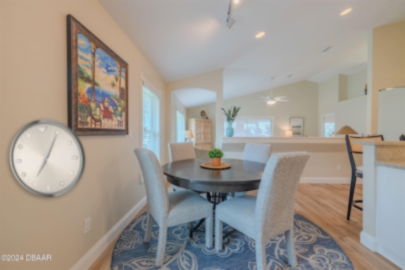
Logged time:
7:05
